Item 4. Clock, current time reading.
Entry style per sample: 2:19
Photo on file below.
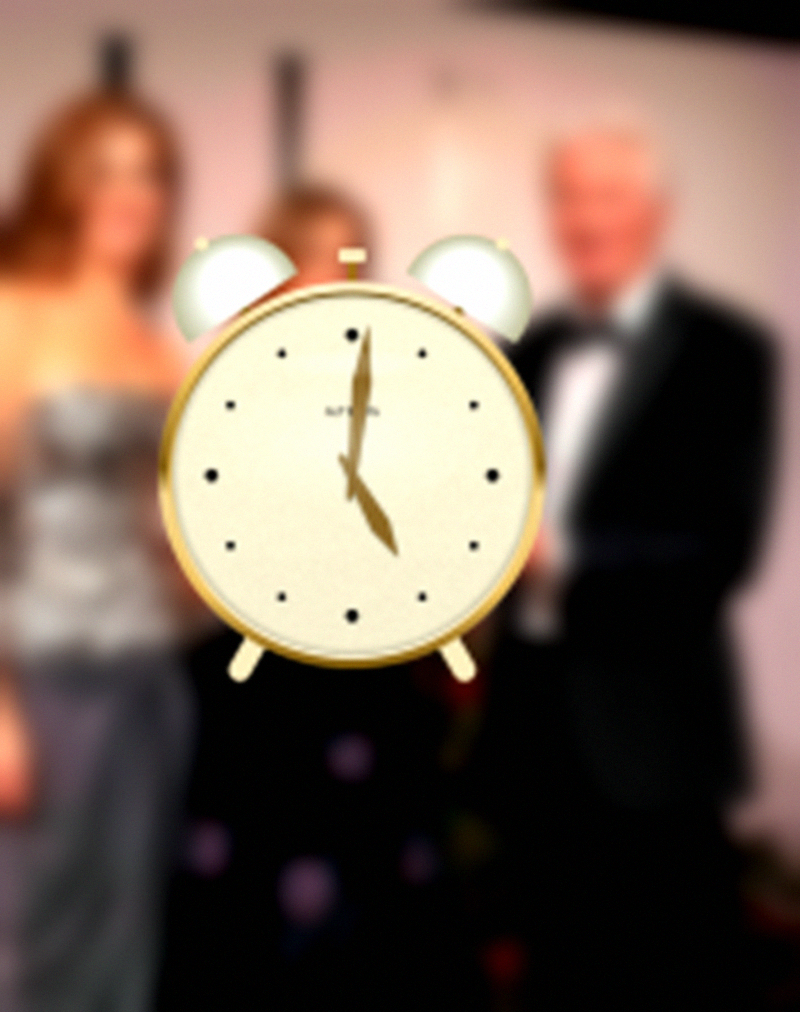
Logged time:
5:01
